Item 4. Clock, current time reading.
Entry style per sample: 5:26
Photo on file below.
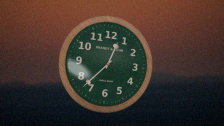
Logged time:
12:37
